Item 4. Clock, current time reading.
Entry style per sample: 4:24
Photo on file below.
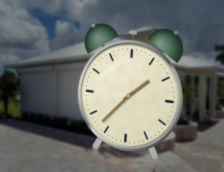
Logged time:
1:37
